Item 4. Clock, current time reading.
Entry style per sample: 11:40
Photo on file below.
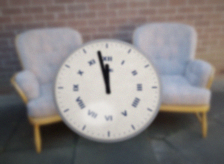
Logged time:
11:58
